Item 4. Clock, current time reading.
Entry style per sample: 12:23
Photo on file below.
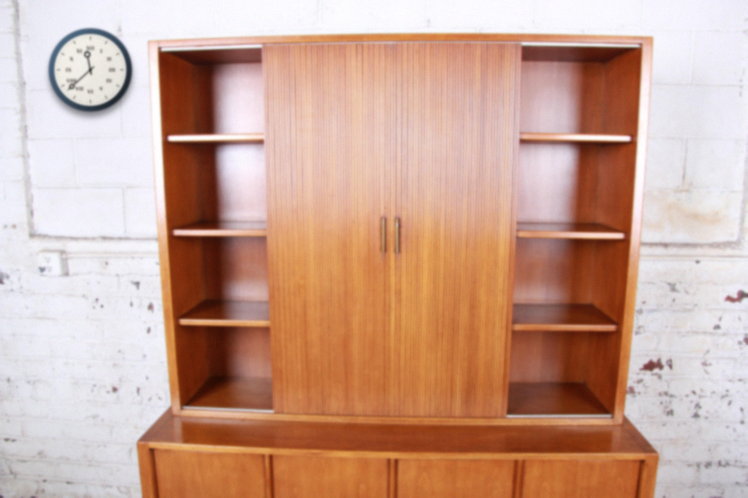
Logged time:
11:38
